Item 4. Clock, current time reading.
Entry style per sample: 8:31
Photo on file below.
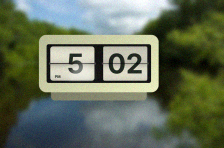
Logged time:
5:02
